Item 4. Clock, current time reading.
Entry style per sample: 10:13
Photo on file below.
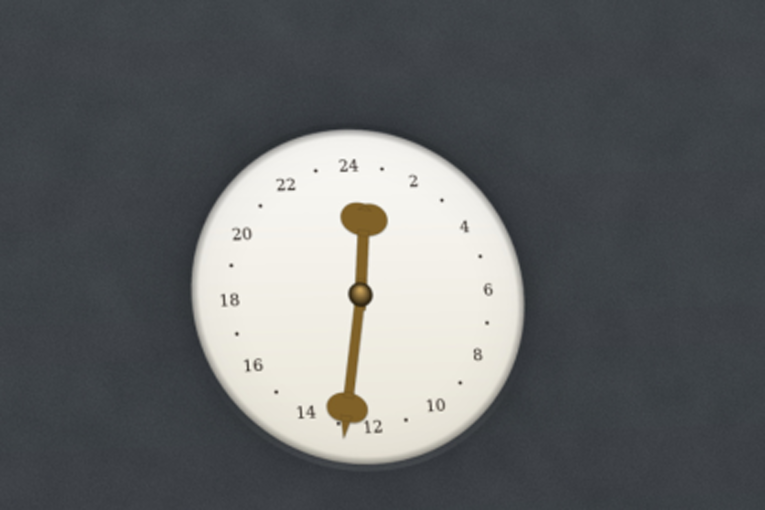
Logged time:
0:32
